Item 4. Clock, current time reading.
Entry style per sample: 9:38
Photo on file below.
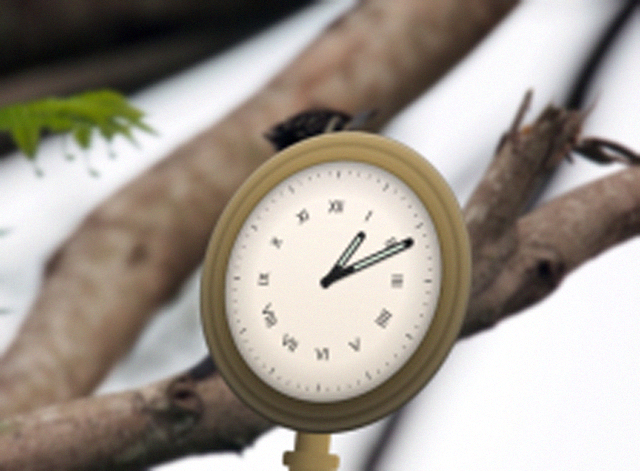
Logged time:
1:11
